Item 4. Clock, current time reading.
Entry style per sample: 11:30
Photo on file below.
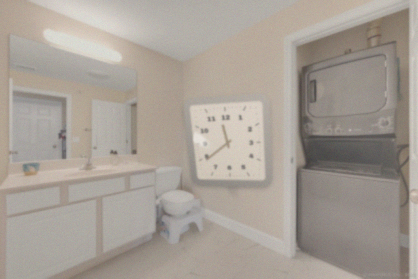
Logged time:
11:39
